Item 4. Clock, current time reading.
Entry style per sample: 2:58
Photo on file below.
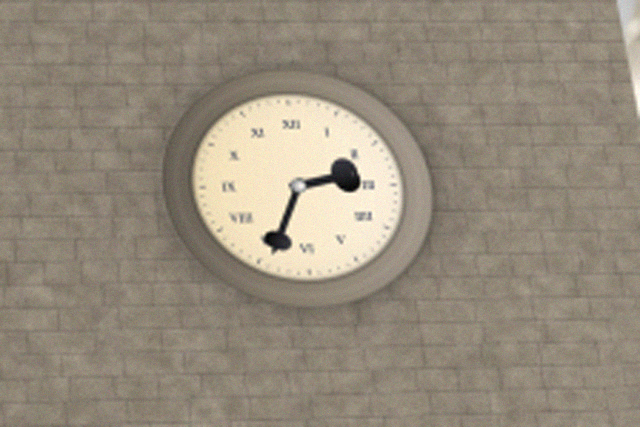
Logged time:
2:34
